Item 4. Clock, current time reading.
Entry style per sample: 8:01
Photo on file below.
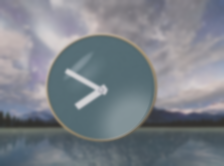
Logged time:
7:50
